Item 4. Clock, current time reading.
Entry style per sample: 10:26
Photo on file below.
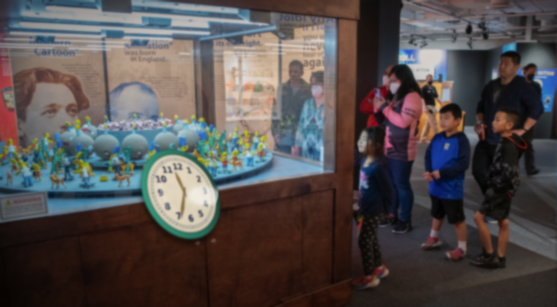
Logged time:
11:34
